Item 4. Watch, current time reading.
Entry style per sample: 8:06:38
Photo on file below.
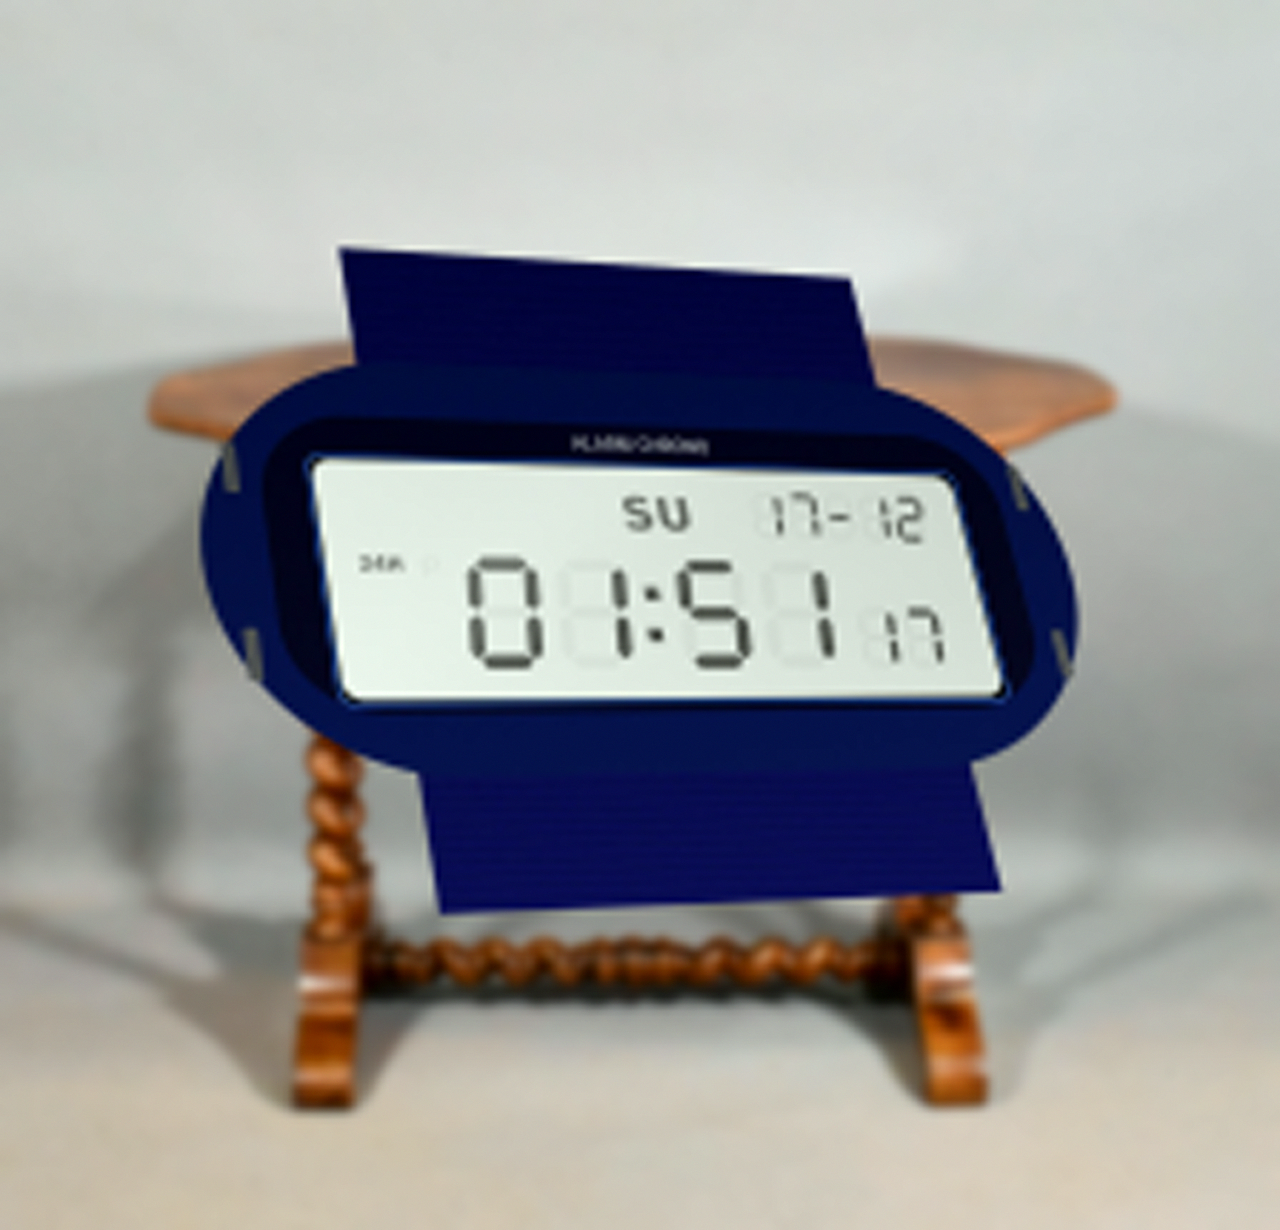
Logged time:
1:51:17
